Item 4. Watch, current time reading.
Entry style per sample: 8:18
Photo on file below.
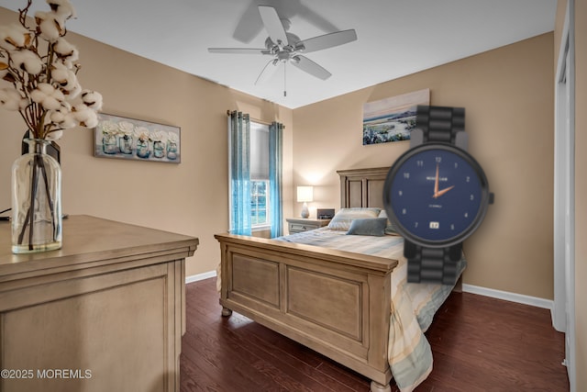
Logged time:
2:00
